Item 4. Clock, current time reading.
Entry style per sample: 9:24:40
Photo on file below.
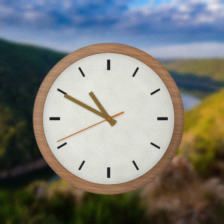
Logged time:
10:49:41
